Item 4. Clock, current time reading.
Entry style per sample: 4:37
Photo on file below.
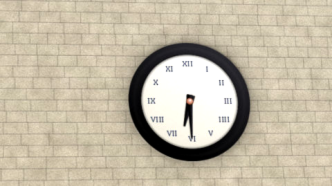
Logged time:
6:30
